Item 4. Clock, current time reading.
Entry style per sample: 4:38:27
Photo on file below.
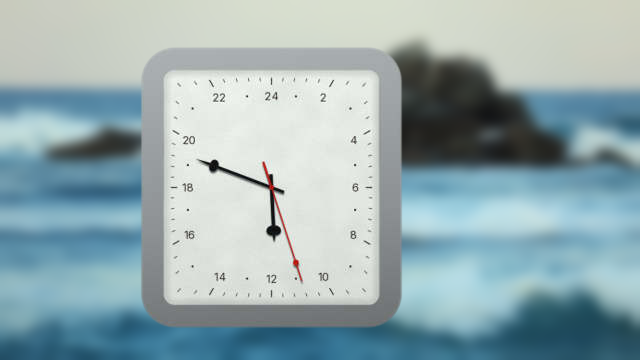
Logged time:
11:48:27
